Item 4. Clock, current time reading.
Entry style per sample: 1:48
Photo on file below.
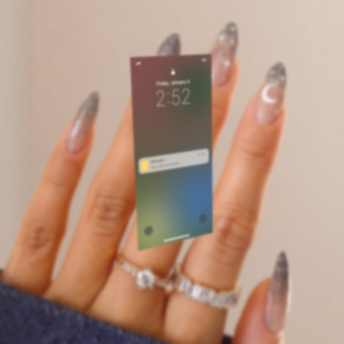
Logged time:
2:52
